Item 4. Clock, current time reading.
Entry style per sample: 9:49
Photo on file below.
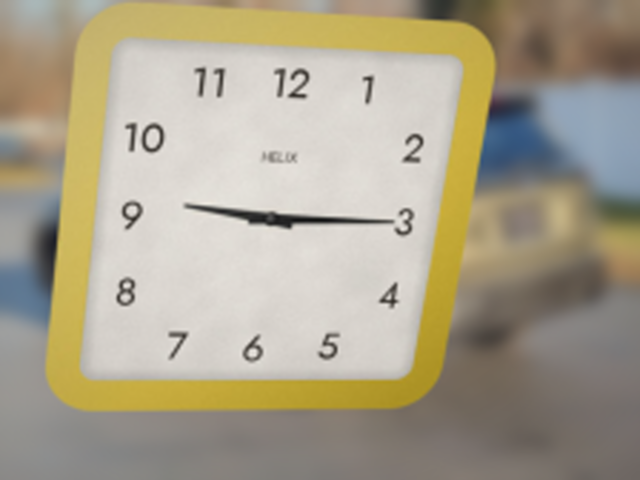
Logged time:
9:15
